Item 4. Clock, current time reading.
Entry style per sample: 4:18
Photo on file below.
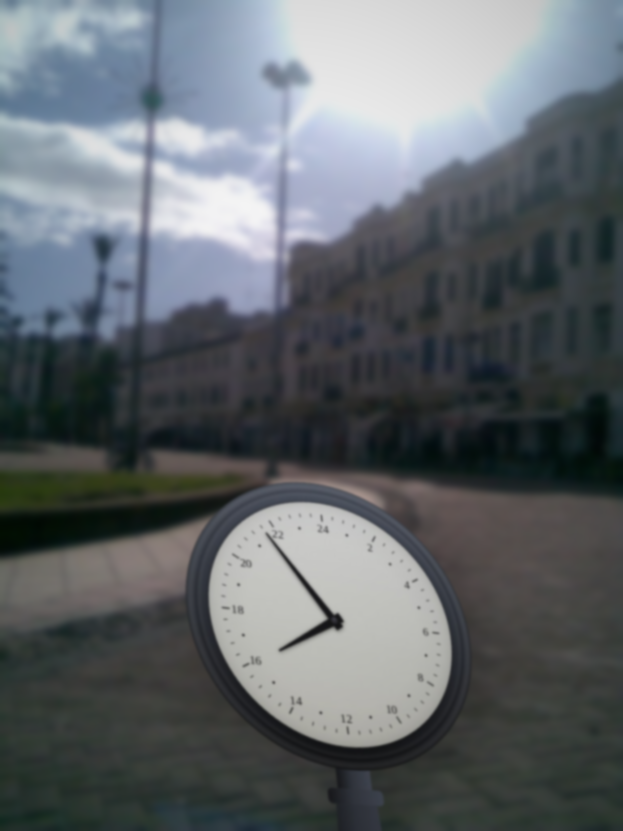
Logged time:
15:54
